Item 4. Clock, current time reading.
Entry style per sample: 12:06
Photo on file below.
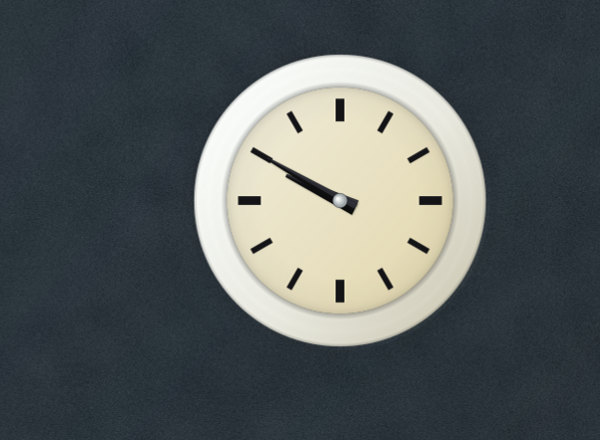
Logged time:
9:50
